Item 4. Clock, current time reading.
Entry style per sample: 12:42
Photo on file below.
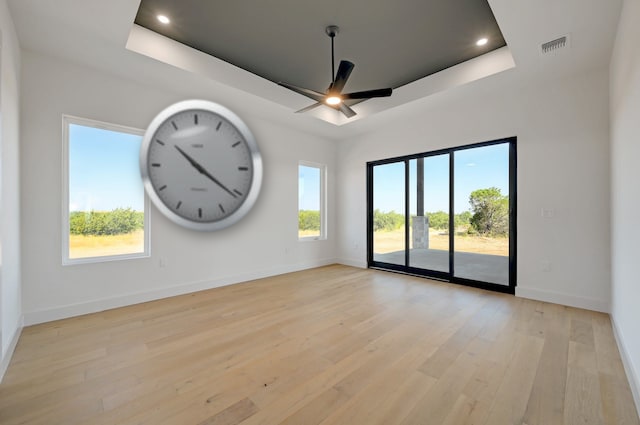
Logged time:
10:21
